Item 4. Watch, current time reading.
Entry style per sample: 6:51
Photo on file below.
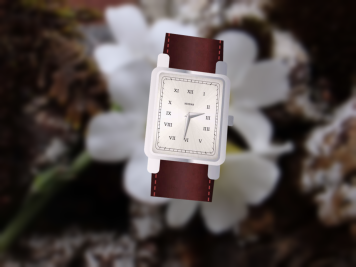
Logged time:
2:31
